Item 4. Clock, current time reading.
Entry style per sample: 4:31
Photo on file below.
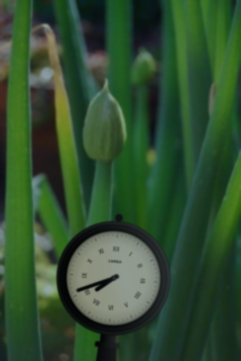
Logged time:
7:41
